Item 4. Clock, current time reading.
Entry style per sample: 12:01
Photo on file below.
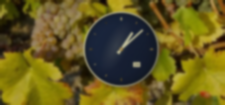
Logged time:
1:08
